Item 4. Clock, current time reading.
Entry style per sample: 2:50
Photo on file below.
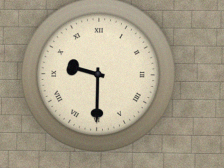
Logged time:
9:30
